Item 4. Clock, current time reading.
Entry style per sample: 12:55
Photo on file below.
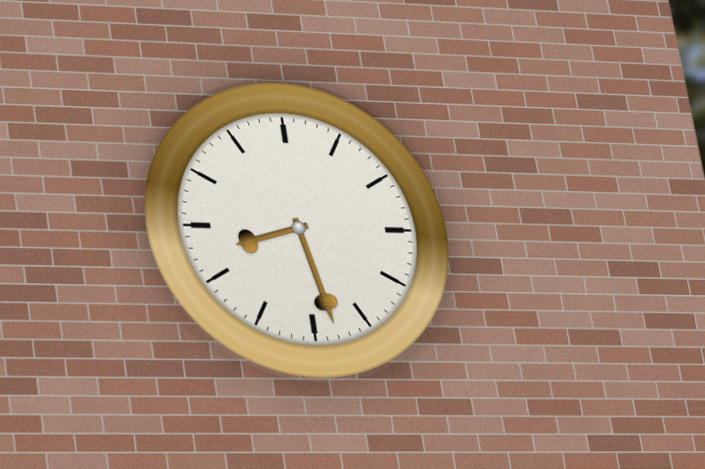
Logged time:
8:28
